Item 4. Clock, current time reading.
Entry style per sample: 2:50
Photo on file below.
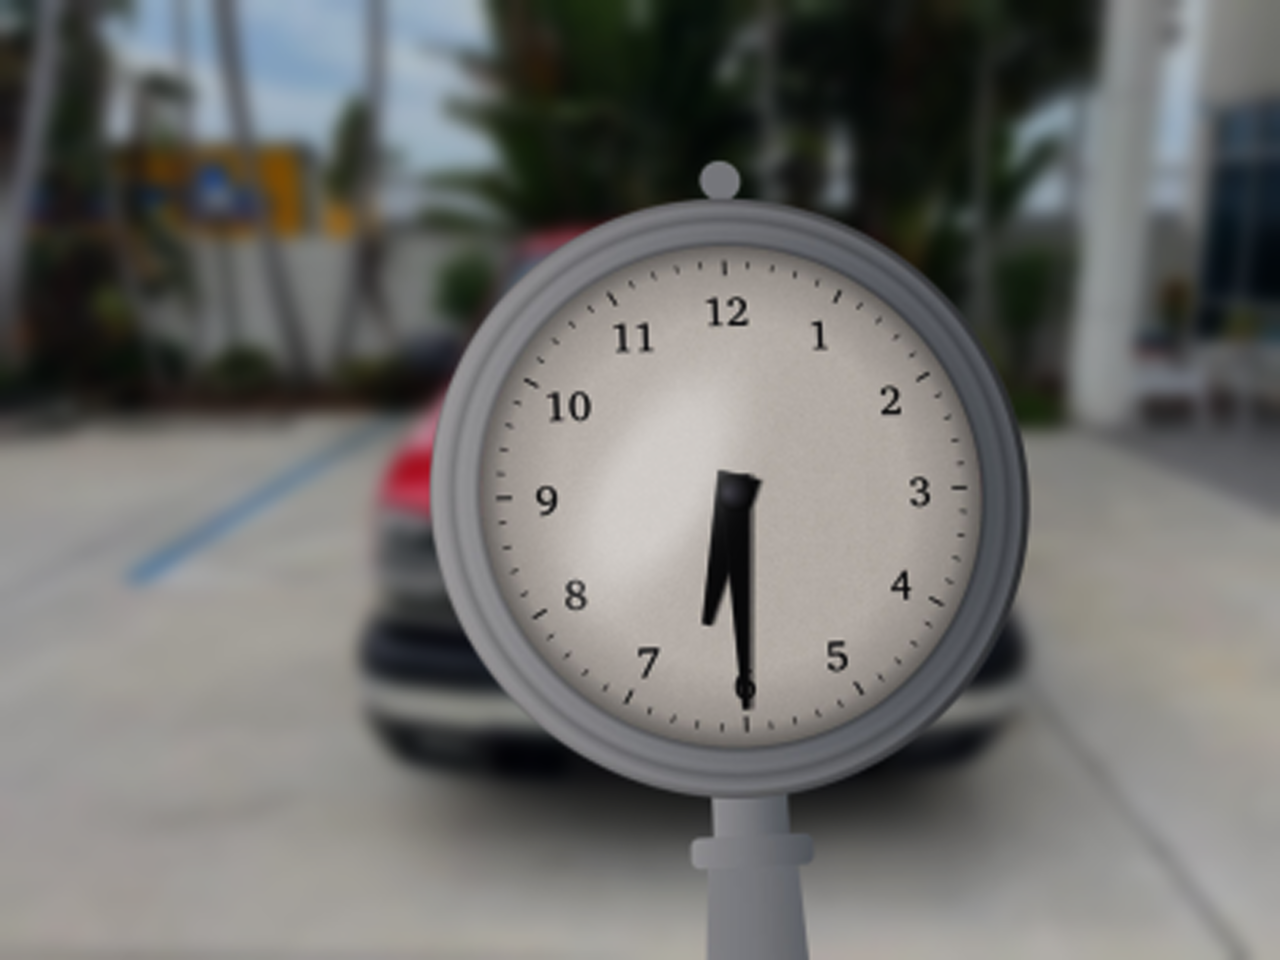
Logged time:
6:30
